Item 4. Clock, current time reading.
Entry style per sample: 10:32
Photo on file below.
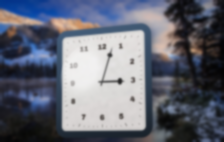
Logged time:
3:03
